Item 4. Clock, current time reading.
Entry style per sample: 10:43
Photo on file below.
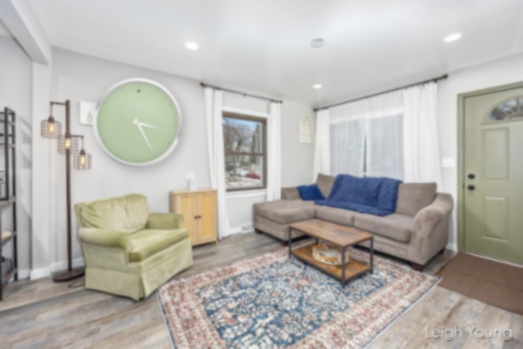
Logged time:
3:25
